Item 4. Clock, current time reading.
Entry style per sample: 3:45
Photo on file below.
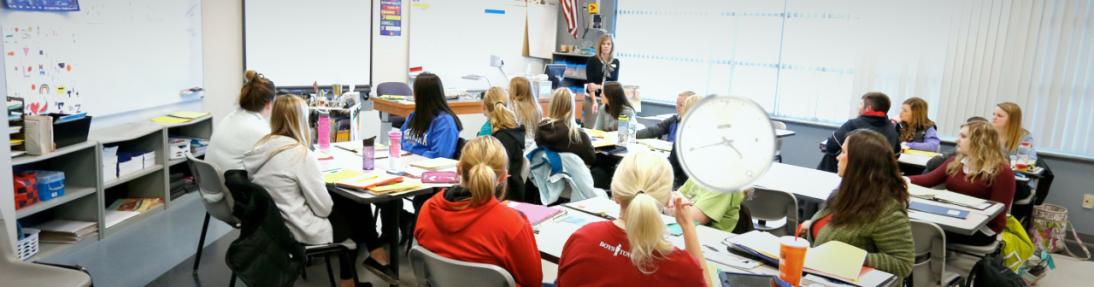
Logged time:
4:44
